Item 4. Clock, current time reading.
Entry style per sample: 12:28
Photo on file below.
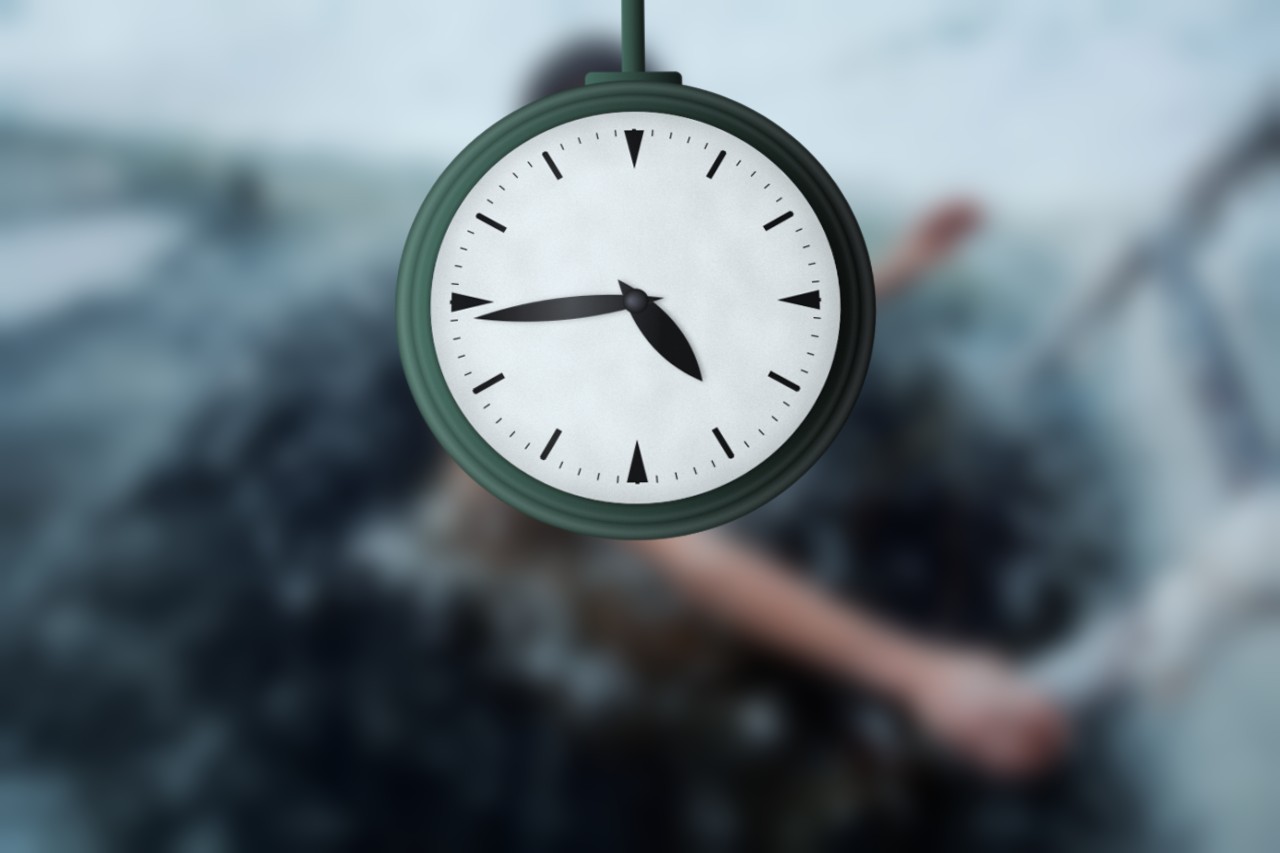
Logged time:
4:44
